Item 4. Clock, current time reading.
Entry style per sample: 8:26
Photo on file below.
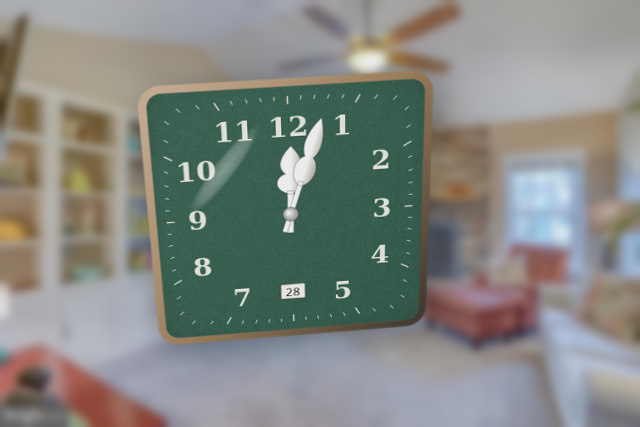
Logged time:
12:03
